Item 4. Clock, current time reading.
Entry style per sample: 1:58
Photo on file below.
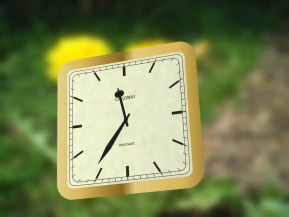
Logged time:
11:36
